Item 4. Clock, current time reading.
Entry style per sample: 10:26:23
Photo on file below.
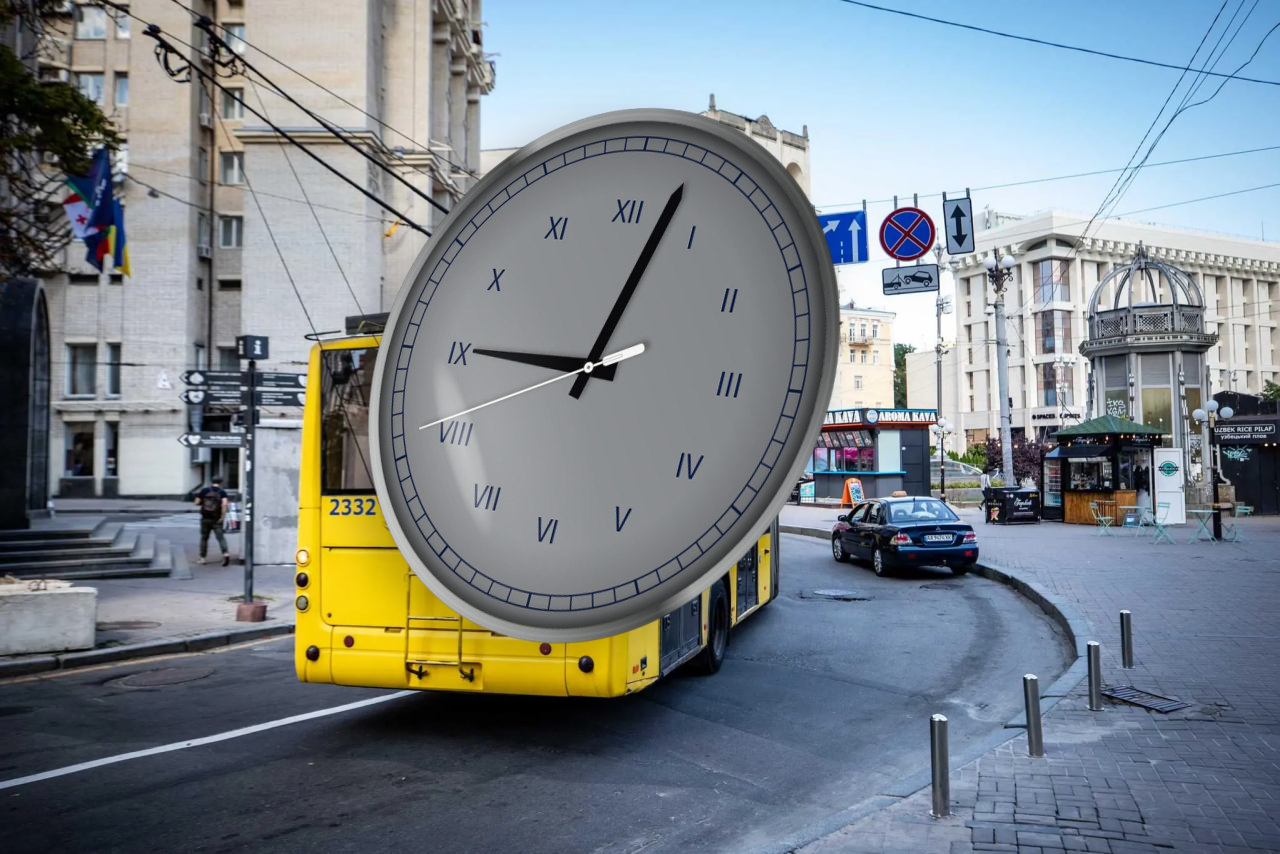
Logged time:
9:02:41
